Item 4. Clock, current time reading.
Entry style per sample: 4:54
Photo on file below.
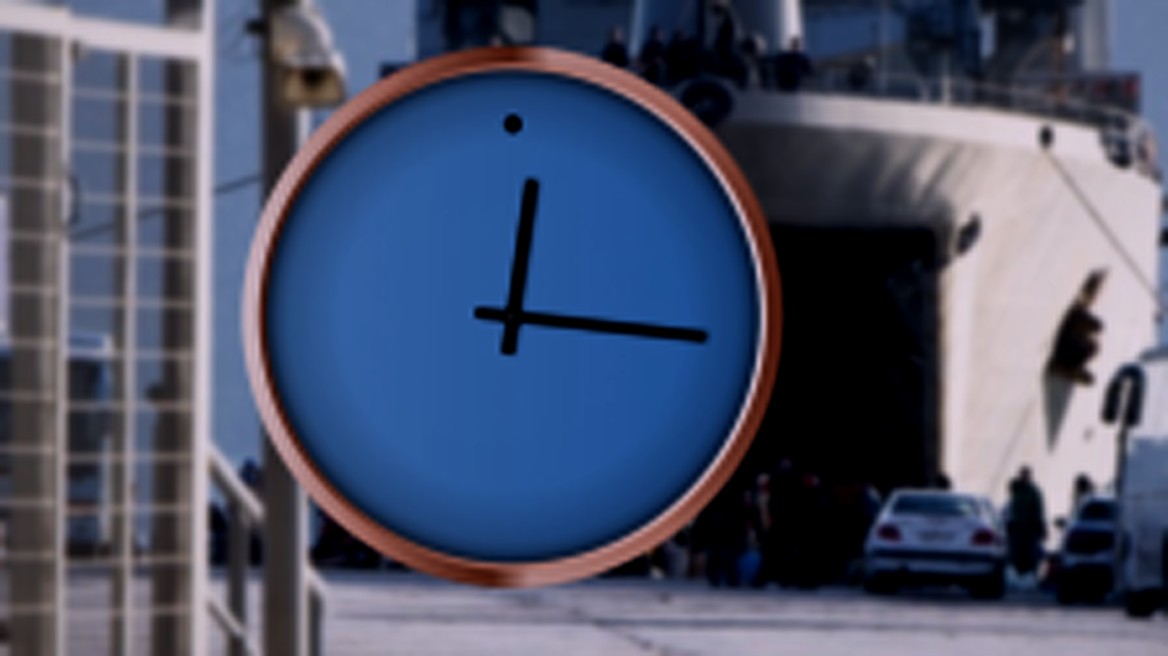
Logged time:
12:16
